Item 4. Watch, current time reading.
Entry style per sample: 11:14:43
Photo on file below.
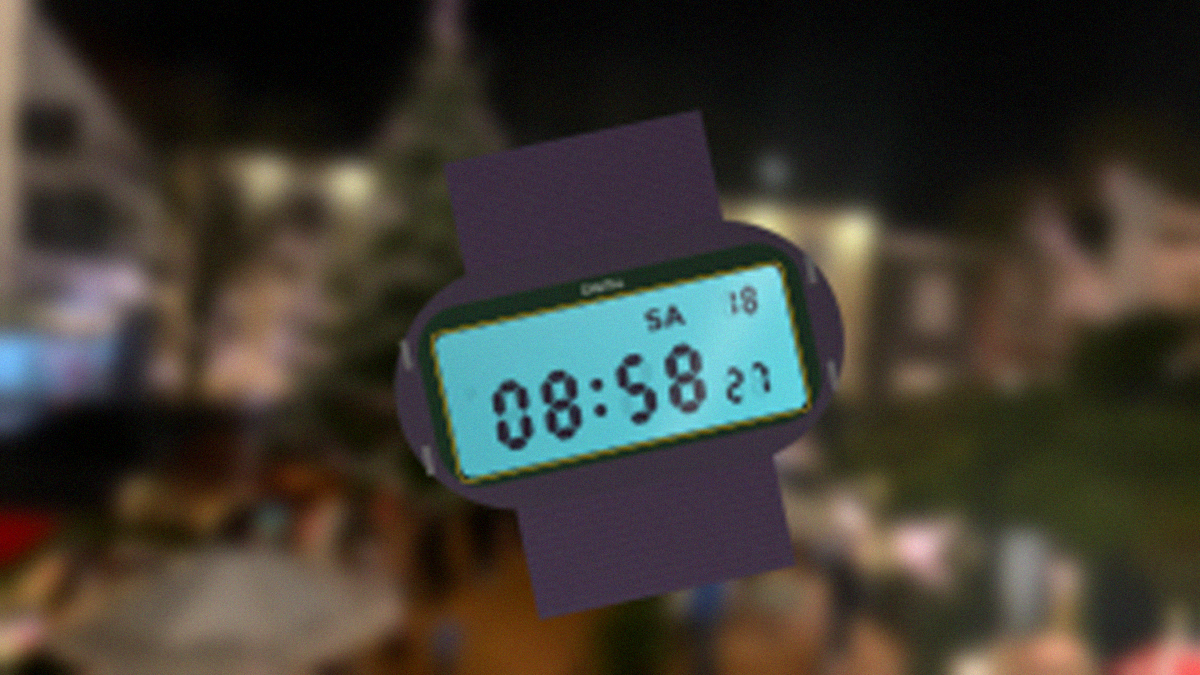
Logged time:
8:58:27
